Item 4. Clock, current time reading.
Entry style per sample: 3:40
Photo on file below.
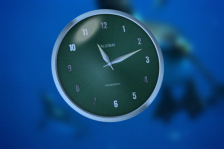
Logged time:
11:12
